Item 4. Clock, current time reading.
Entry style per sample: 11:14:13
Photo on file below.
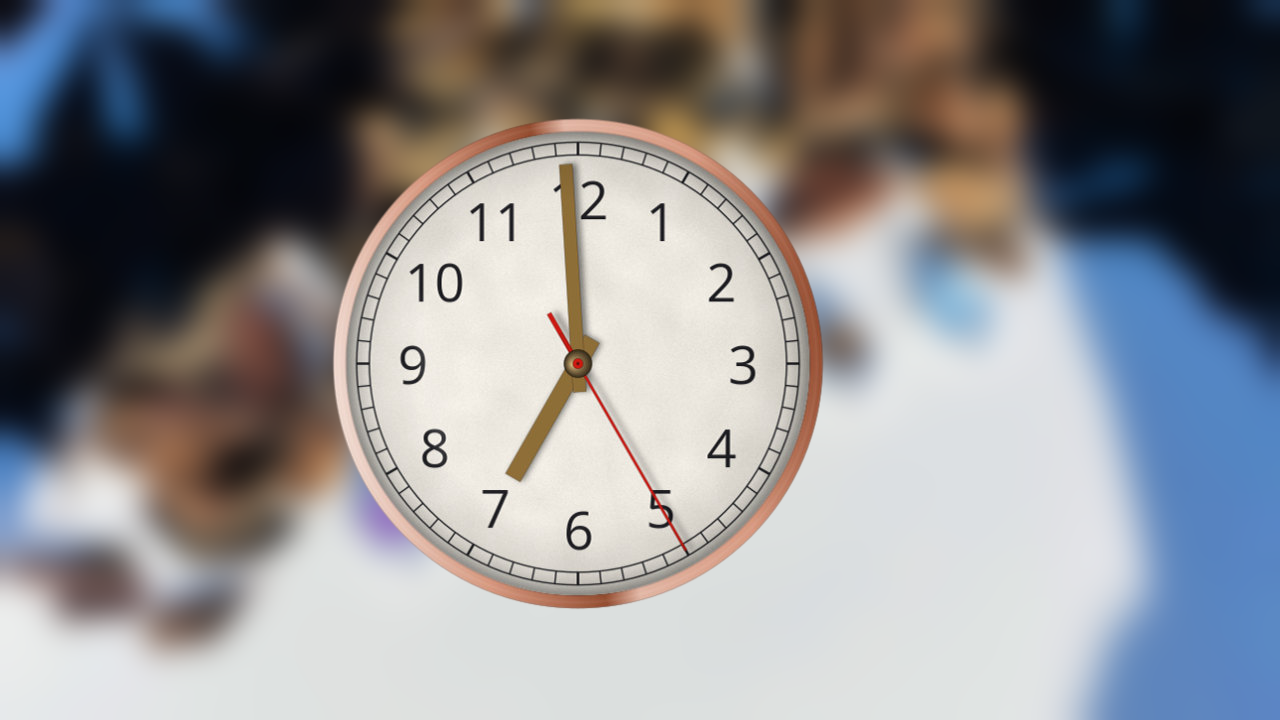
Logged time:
6:59:25
